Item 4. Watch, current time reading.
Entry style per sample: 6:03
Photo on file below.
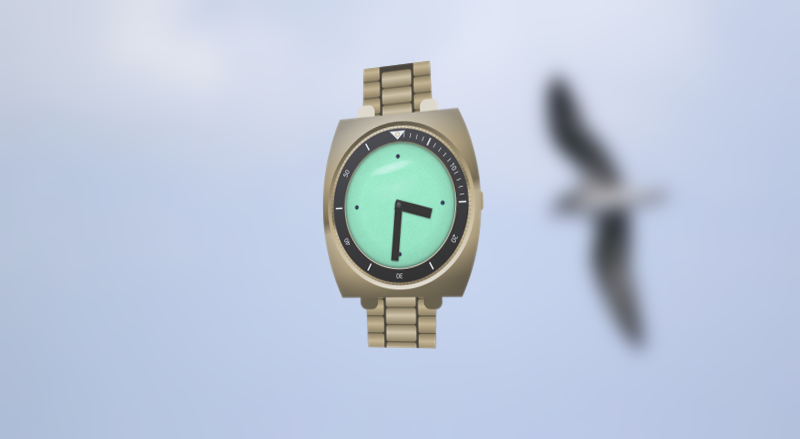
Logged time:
3:31
